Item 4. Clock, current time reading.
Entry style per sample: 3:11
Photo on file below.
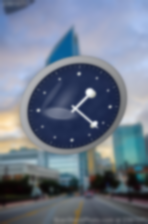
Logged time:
1:22
